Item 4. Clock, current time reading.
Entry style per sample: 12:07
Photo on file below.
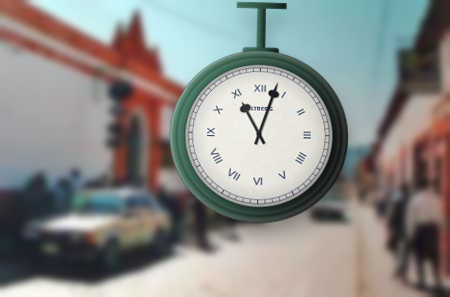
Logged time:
11:03
